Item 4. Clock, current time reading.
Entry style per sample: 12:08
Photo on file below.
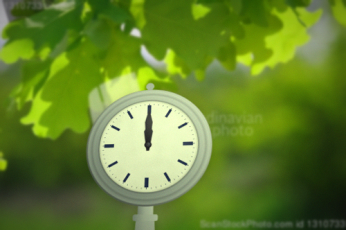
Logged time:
12:00
